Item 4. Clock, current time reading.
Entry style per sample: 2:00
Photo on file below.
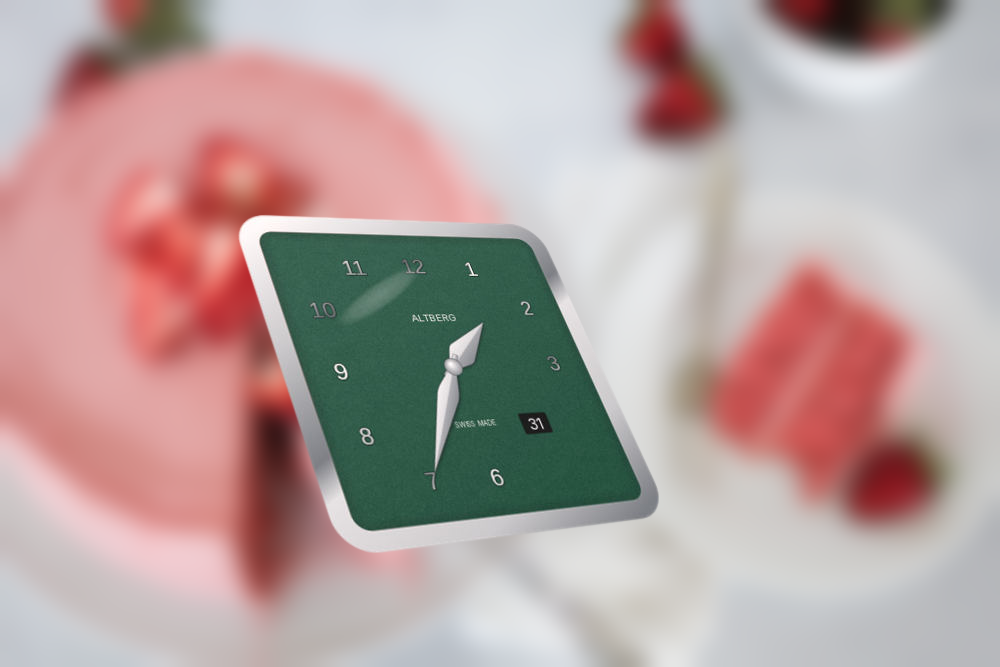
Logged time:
1:35
